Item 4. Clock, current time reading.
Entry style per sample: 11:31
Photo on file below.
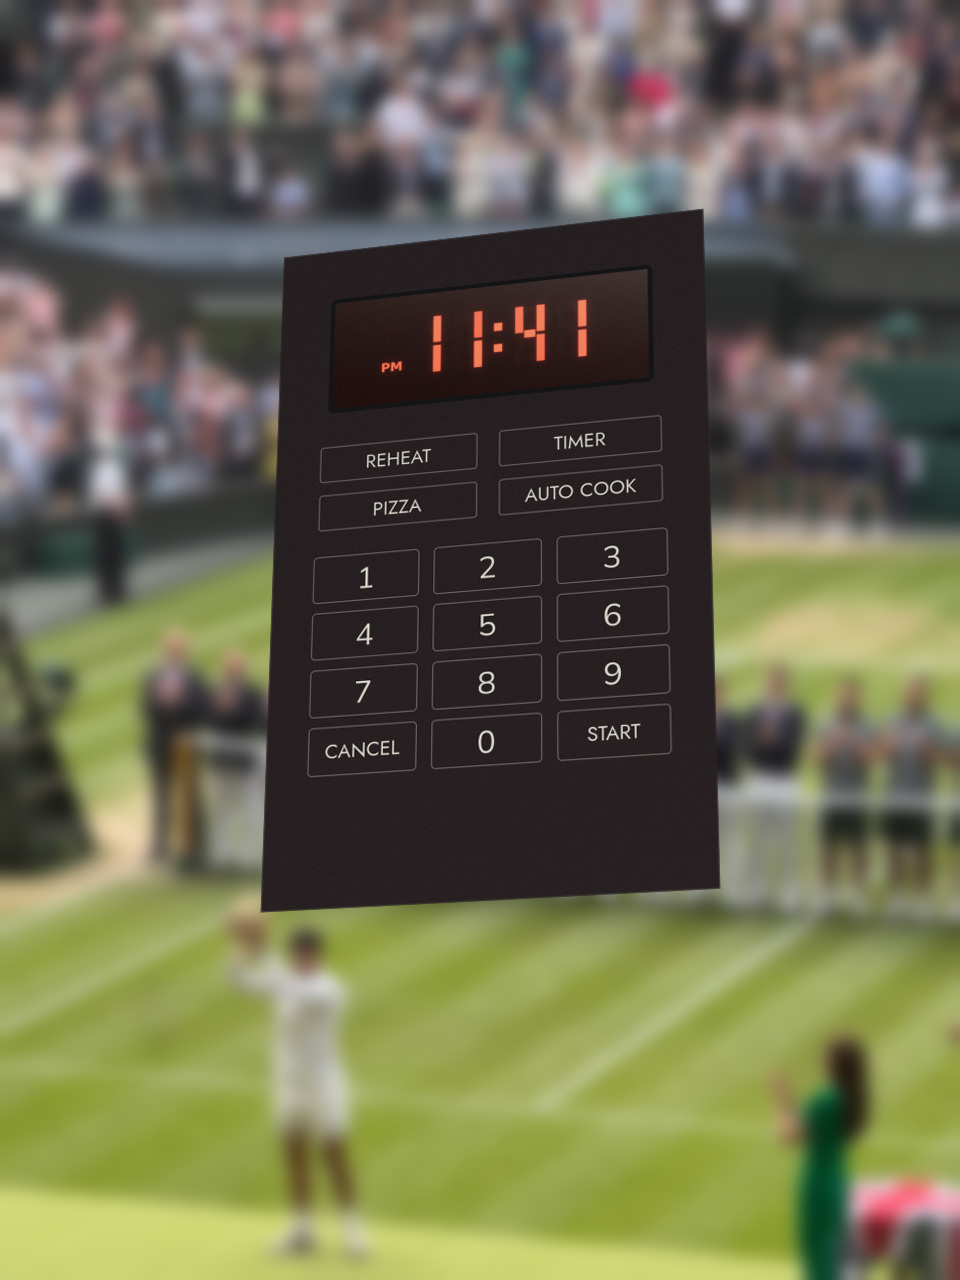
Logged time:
11:41
